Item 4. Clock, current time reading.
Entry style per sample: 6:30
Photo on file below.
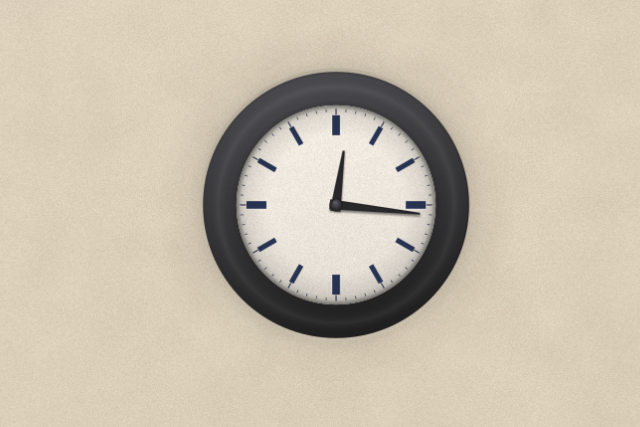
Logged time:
12:16
